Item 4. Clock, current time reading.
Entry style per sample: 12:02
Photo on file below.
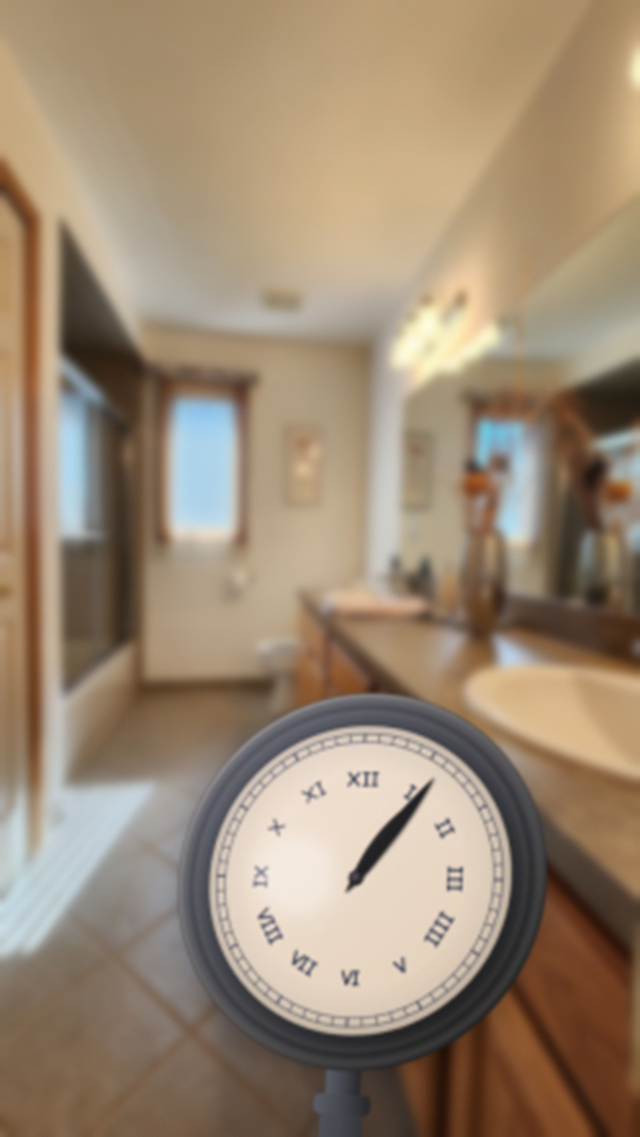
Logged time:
1:06
